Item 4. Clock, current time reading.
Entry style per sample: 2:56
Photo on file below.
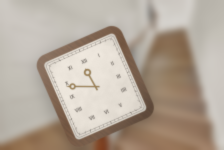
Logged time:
11:49
